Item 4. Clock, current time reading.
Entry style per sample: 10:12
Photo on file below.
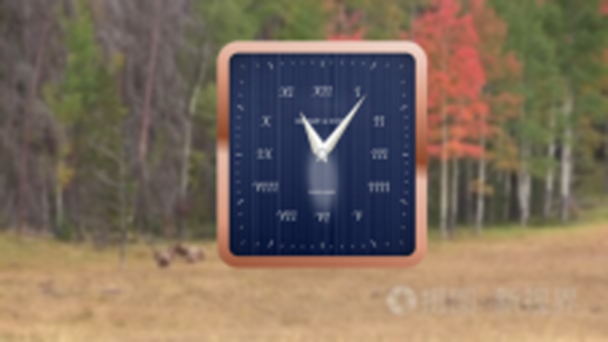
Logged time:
11:06
